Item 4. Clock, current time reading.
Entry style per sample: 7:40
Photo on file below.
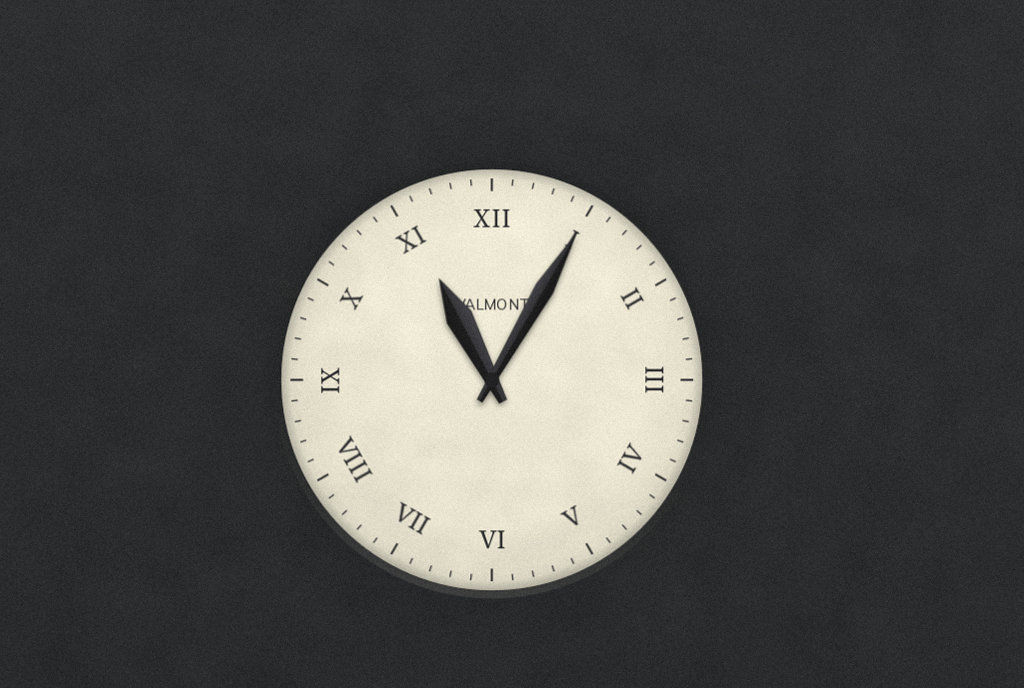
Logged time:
11:05
